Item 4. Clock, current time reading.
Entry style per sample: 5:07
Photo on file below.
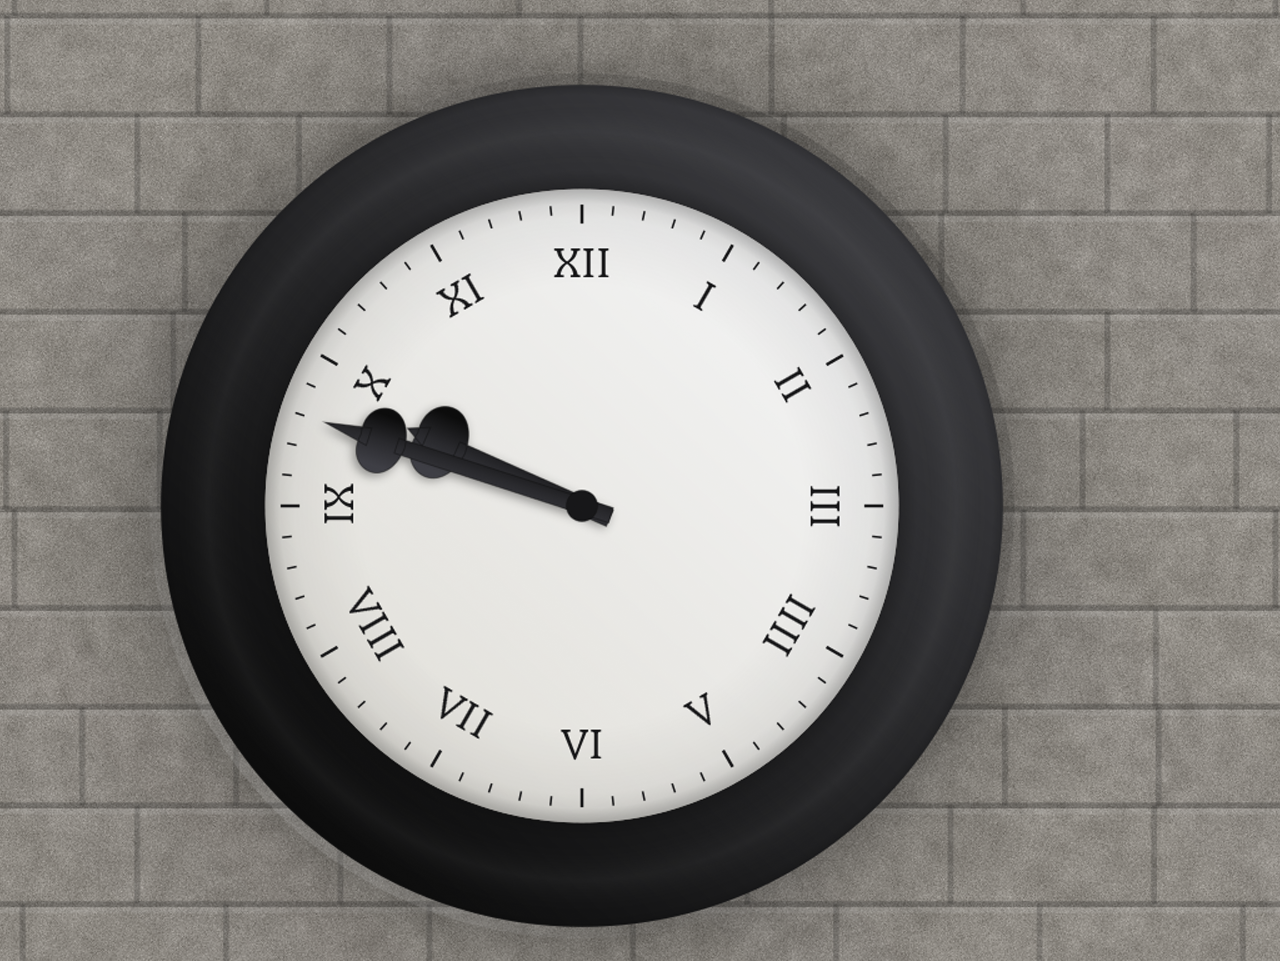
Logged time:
9:48
